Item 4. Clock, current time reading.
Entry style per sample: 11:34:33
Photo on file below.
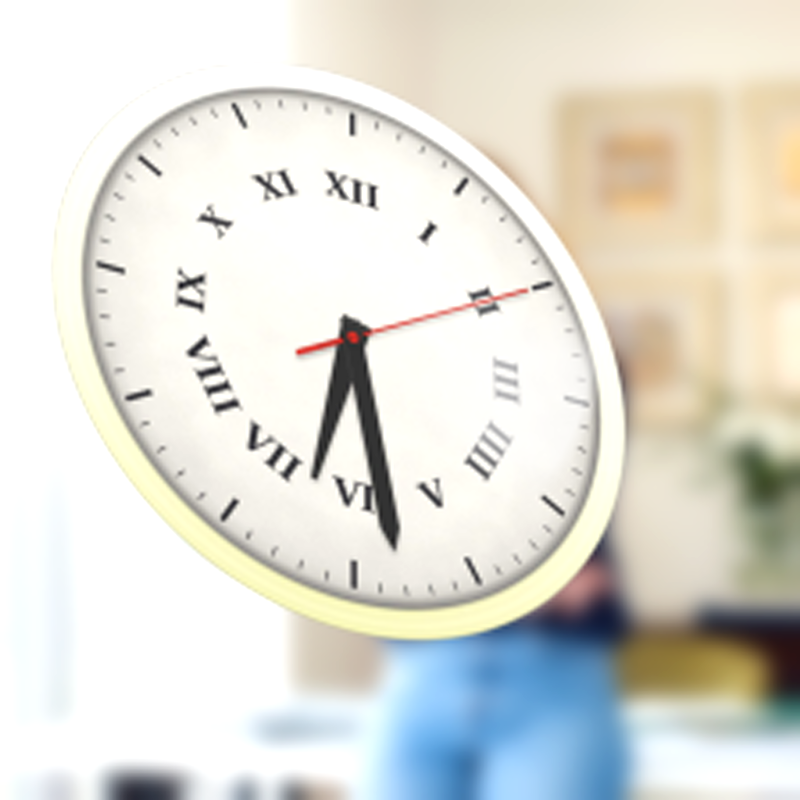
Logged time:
6:28:10
